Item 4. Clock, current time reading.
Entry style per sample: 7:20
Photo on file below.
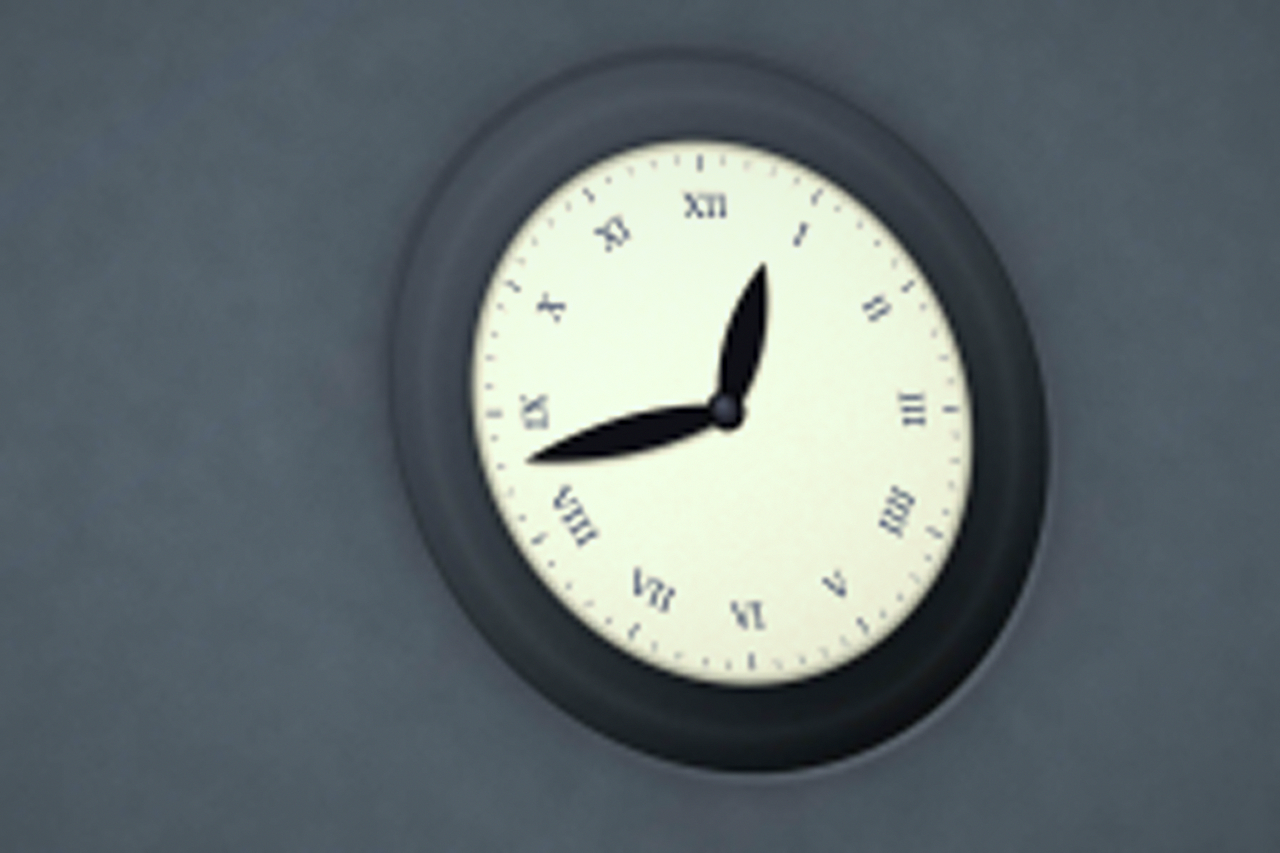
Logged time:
12:43
